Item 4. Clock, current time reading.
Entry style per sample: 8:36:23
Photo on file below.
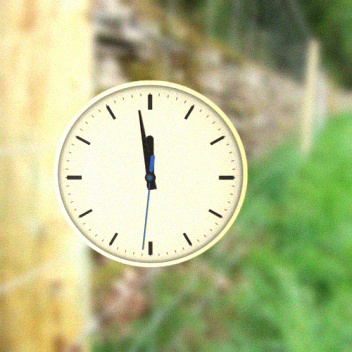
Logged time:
11:58:31
